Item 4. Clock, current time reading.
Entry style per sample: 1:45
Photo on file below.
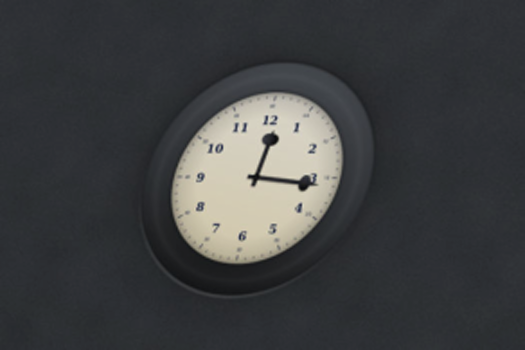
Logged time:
12:16
